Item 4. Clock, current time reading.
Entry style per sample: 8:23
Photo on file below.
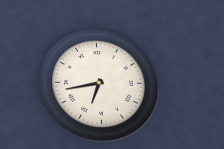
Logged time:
6:43
